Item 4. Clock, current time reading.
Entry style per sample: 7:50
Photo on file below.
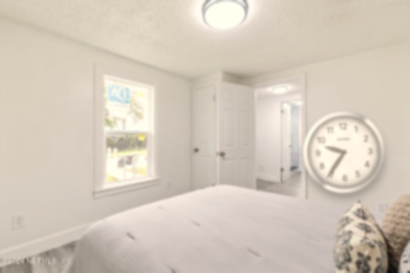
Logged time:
9:36
